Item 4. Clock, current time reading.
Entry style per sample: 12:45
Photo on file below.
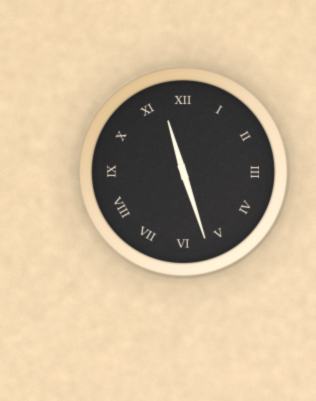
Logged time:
11:27
